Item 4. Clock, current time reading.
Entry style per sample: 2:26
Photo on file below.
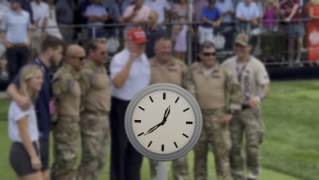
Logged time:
12:39
